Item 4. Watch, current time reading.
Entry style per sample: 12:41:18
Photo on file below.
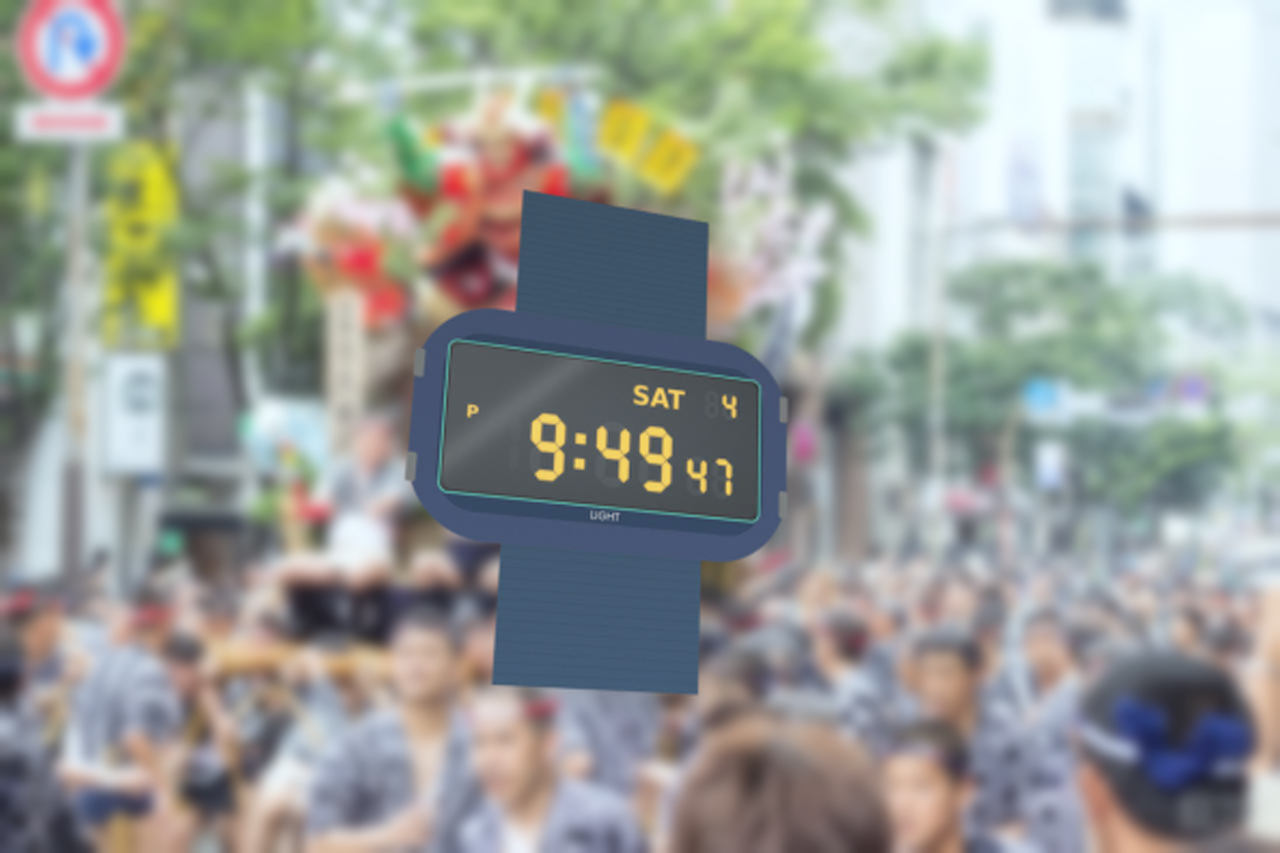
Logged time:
9:49:47
